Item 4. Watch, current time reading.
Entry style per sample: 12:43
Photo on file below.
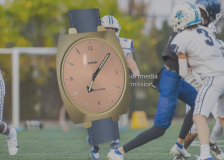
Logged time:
7:08
